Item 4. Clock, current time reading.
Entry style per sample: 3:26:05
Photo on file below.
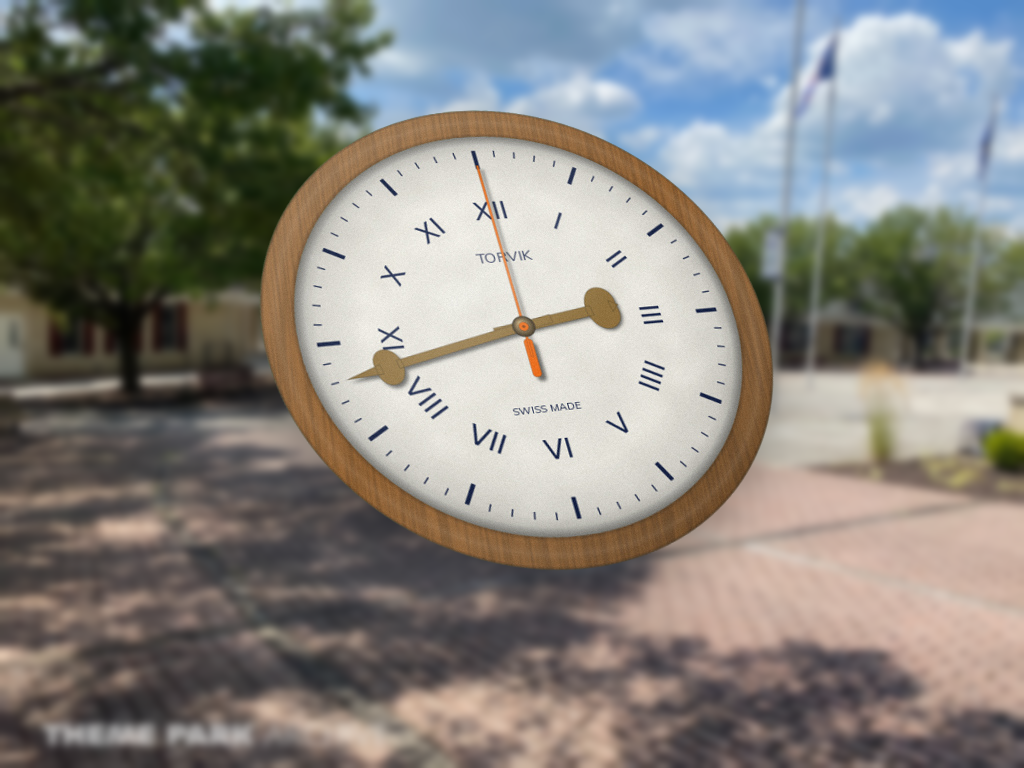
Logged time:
2:43:00
